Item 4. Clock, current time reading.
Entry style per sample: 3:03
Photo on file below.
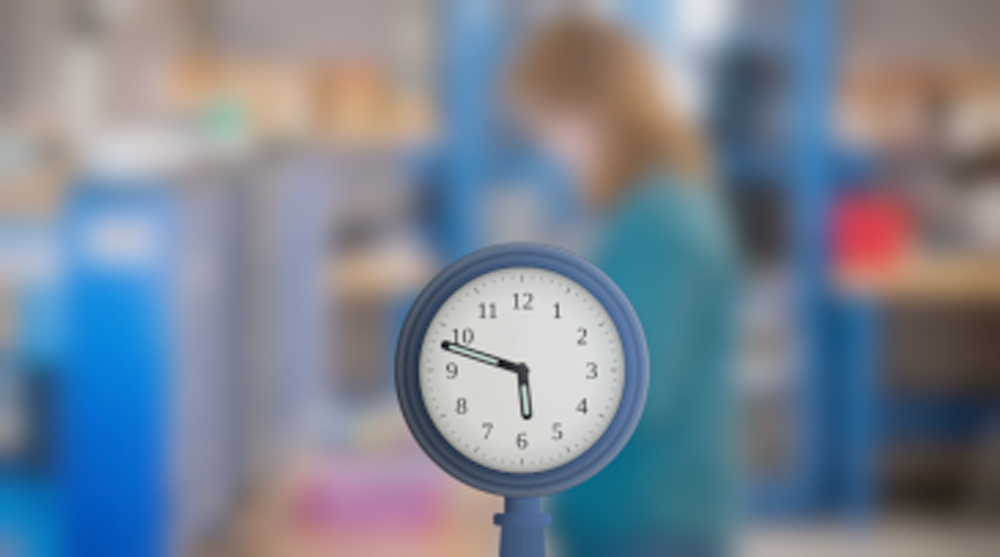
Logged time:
5:48
